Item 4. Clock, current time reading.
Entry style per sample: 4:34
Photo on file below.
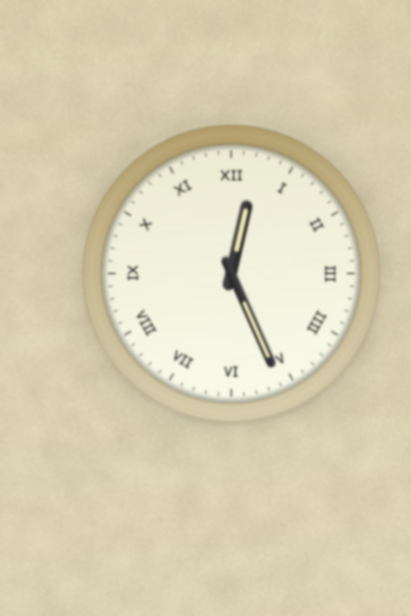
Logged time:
12:26
